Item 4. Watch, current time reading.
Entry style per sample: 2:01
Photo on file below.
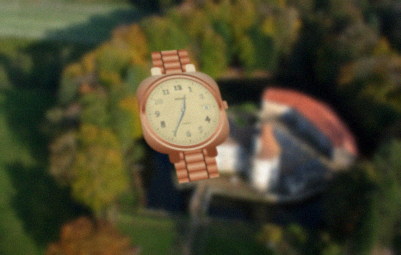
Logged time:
12:35
